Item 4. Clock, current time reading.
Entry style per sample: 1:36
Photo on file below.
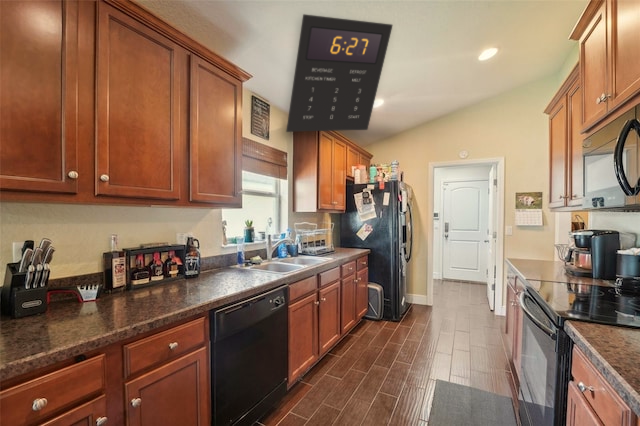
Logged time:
6:27
